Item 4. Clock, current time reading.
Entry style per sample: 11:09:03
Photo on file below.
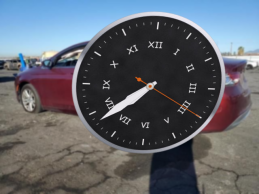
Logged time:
7:38:20
